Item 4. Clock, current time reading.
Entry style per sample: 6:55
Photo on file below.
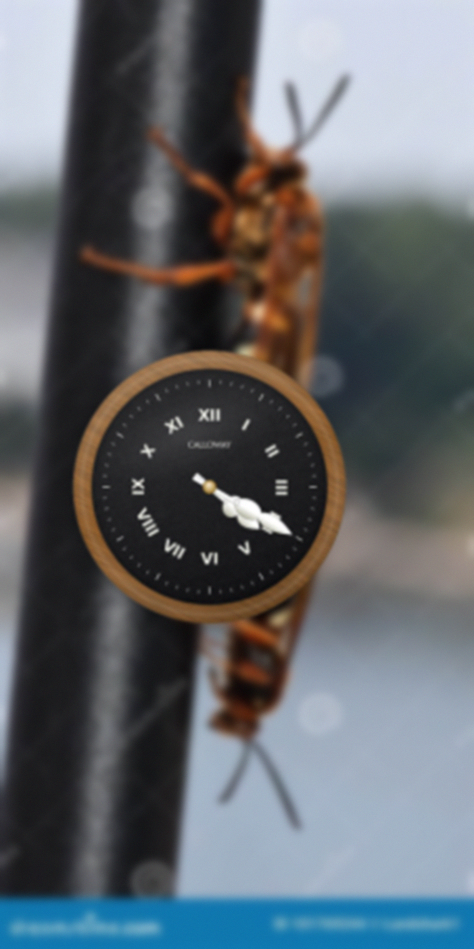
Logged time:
4:20
